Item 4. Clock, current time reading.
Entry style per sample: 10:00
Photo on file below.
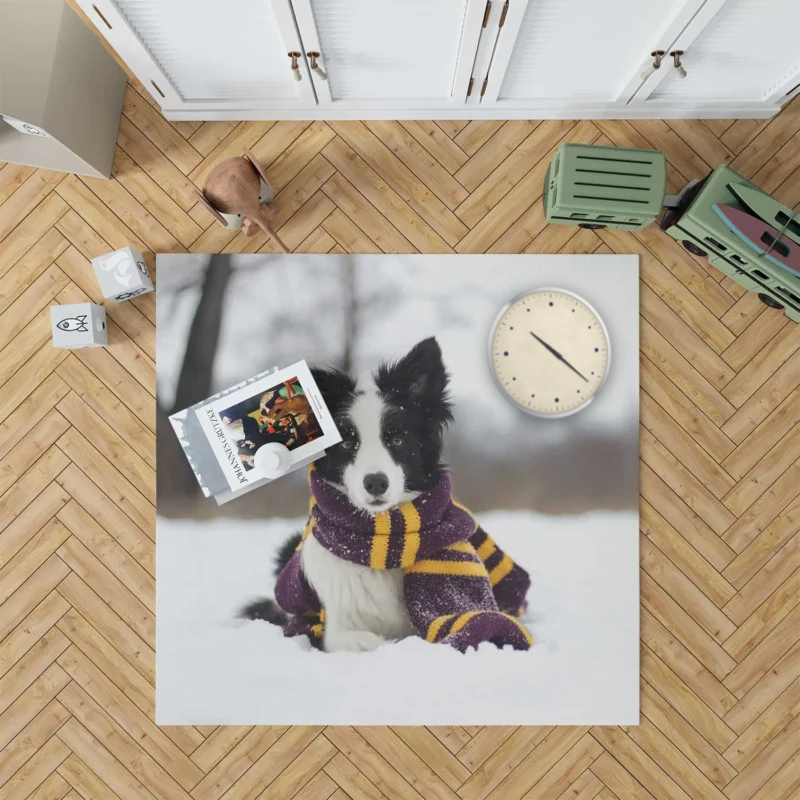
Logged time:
10:22
